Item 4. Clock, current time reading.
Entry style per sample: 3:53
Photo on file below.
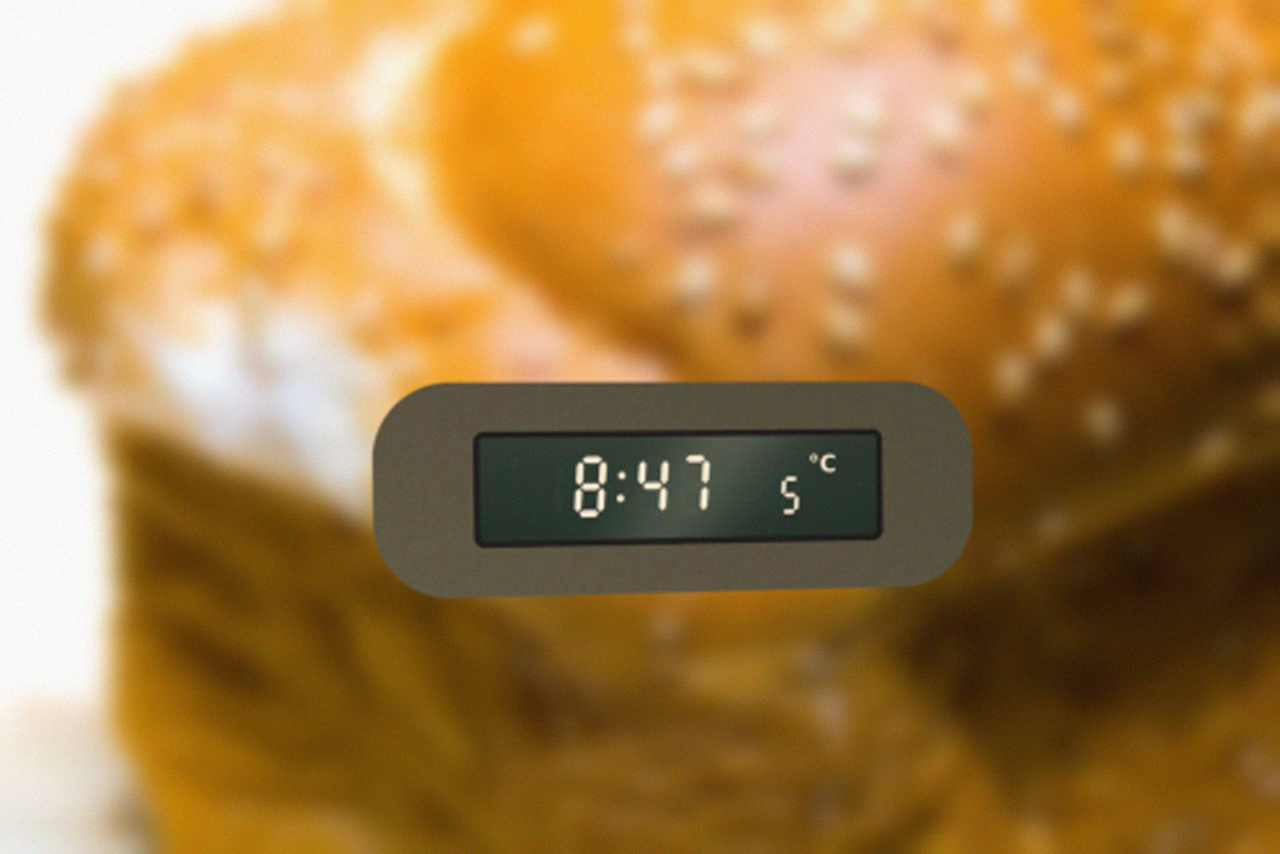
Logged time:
8:47
